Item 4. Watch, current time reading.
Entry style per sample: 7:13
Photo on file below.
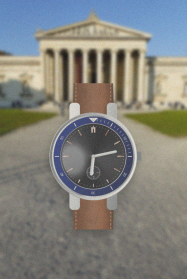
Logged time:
6:13
